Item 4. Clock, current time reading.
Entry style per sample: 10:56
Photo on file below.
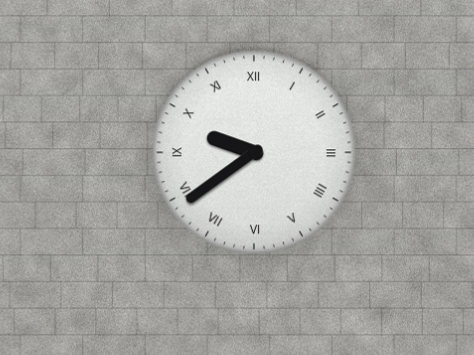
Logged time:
9:39
